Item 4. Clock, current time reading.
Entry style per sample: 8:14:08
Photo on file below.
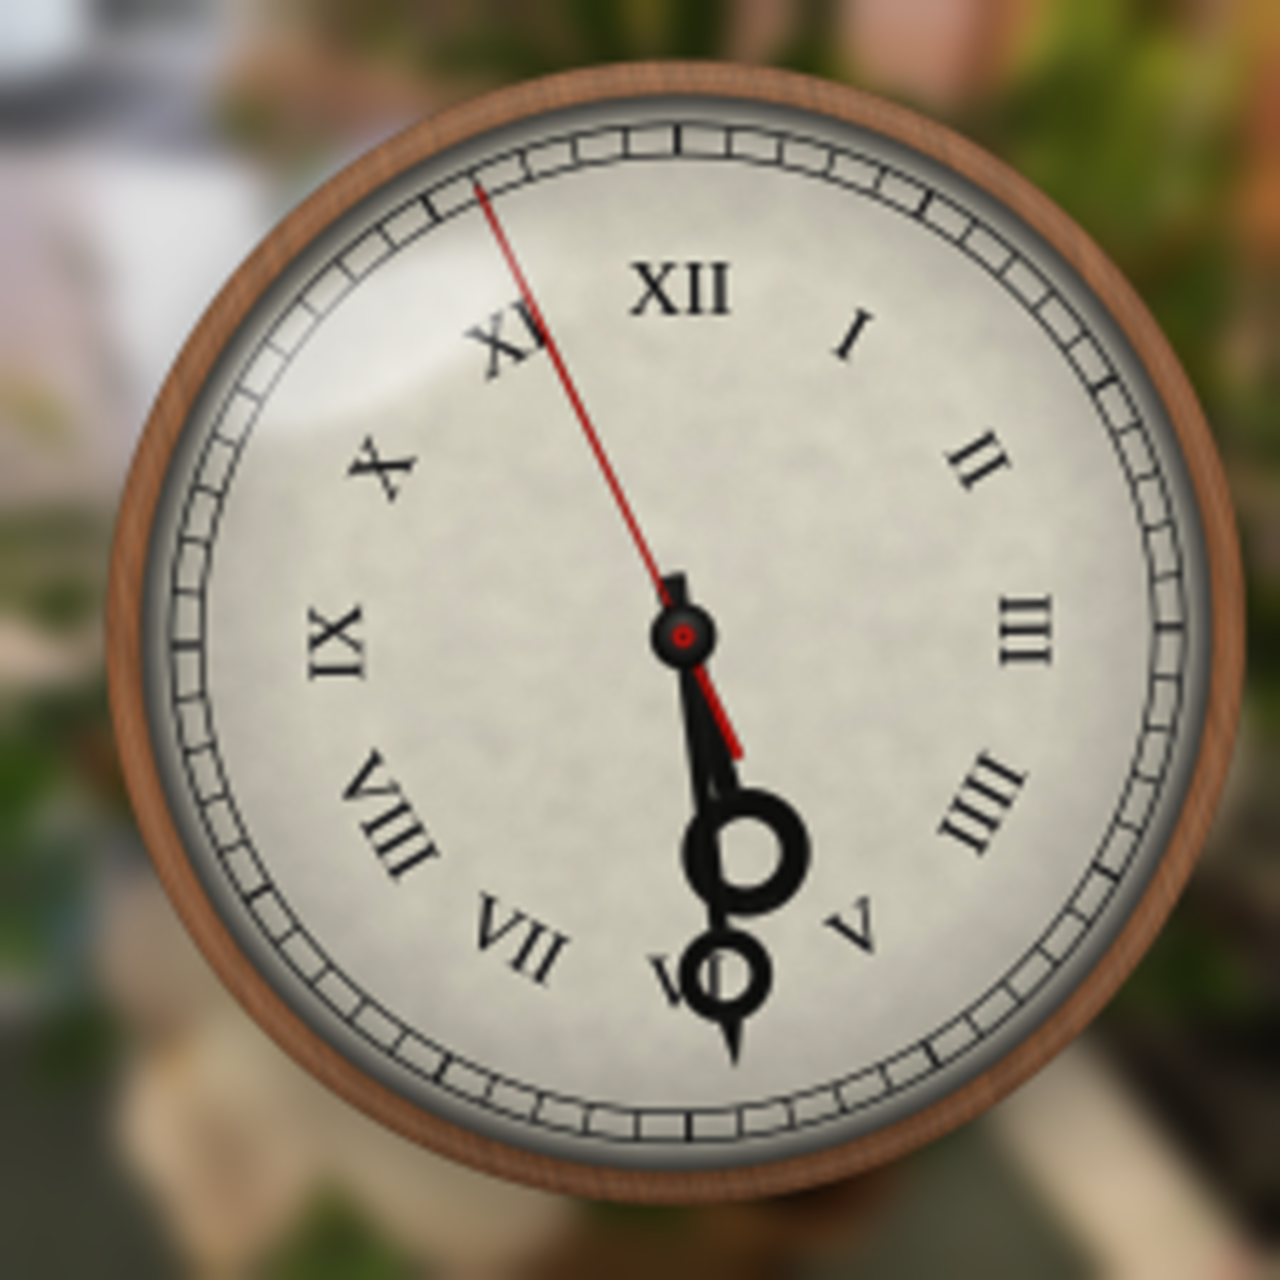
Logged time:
5:28:56
